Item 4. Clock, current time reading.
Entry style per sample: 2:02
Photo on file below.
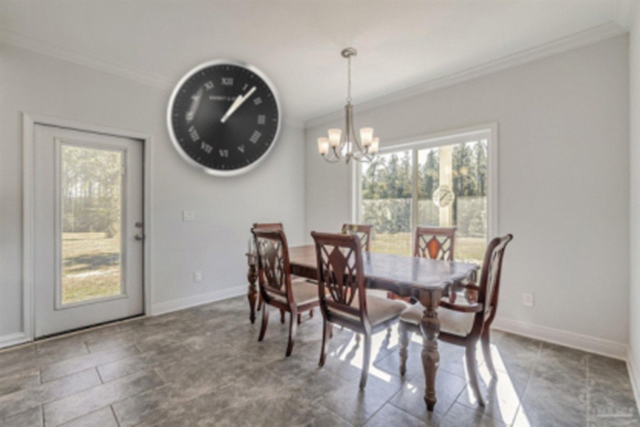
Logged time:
1:07
